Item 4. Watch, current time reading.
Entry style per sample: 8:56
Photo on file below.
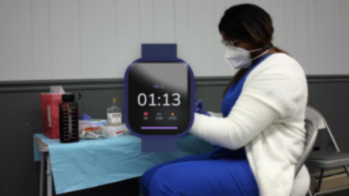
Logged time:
1:13
